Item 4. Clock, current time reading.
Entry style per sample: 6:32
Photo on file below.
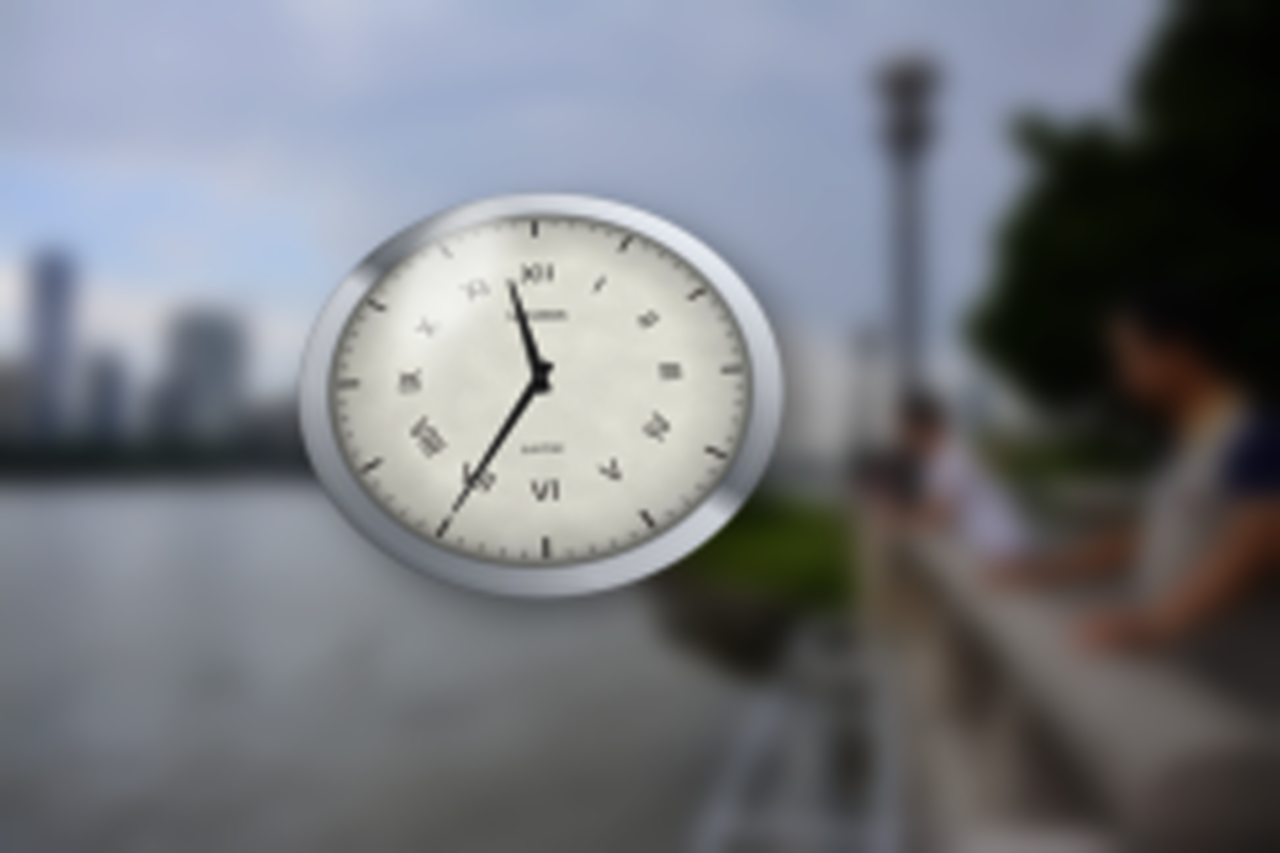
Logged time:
11:35
